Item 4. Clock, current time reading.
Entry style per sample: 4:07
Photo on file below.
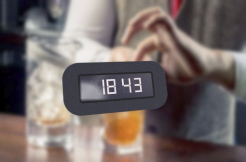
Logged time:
18:43
